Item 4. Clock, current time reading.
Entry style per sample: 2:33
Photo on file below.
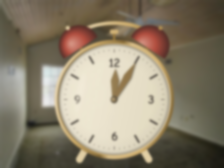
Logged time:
12:05
